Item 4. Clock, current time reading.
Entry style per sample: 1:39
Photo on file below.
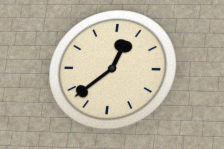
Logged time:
12:38
